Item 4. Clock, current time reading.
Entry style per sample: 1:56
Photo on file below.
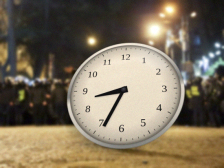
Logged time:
8:34
